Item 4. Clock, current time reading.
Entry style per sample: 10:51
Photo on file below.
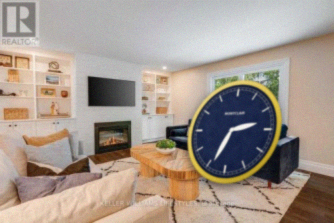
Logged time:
2:34
